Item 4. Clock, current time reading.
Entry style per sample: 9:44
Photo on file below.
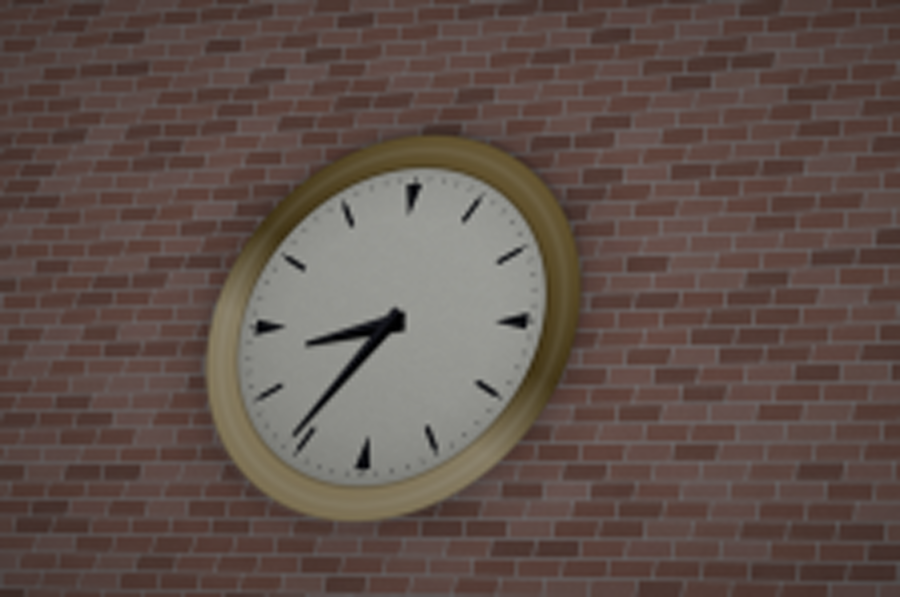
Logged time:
8:36
